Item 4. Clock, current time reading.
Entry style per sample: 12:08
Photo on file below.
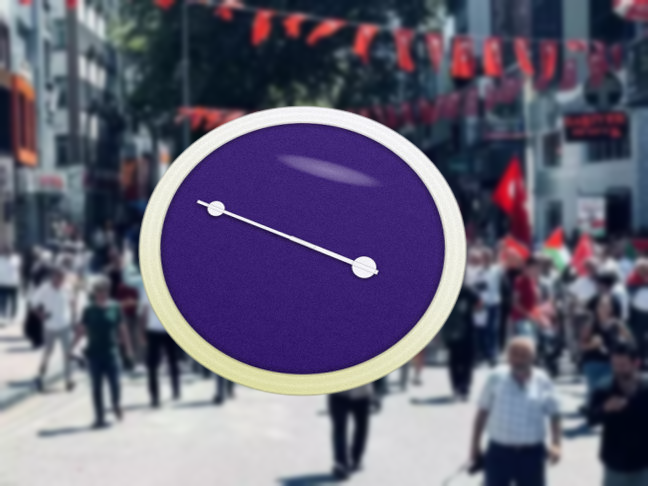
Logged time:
3:49
